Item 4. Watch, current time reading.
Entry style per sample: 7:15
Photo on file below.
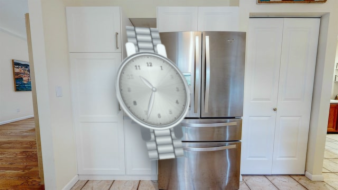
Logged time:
10:34
